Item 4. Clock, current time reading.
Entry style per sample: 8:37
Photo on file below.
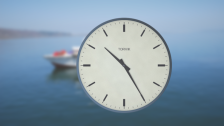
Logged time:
10:25
